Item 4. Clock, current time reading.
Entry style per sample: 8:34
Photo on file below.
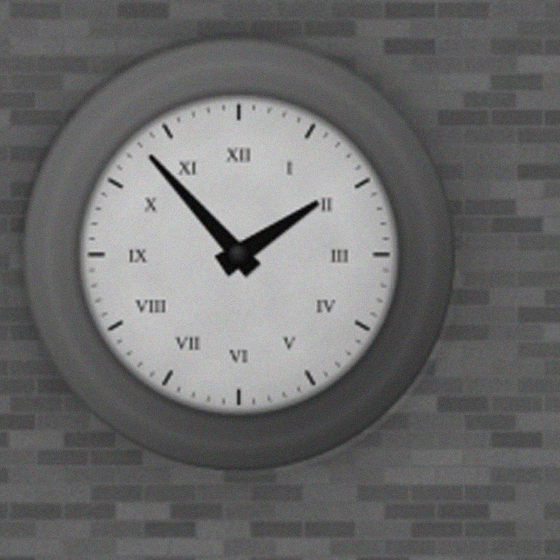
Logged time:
1:53
